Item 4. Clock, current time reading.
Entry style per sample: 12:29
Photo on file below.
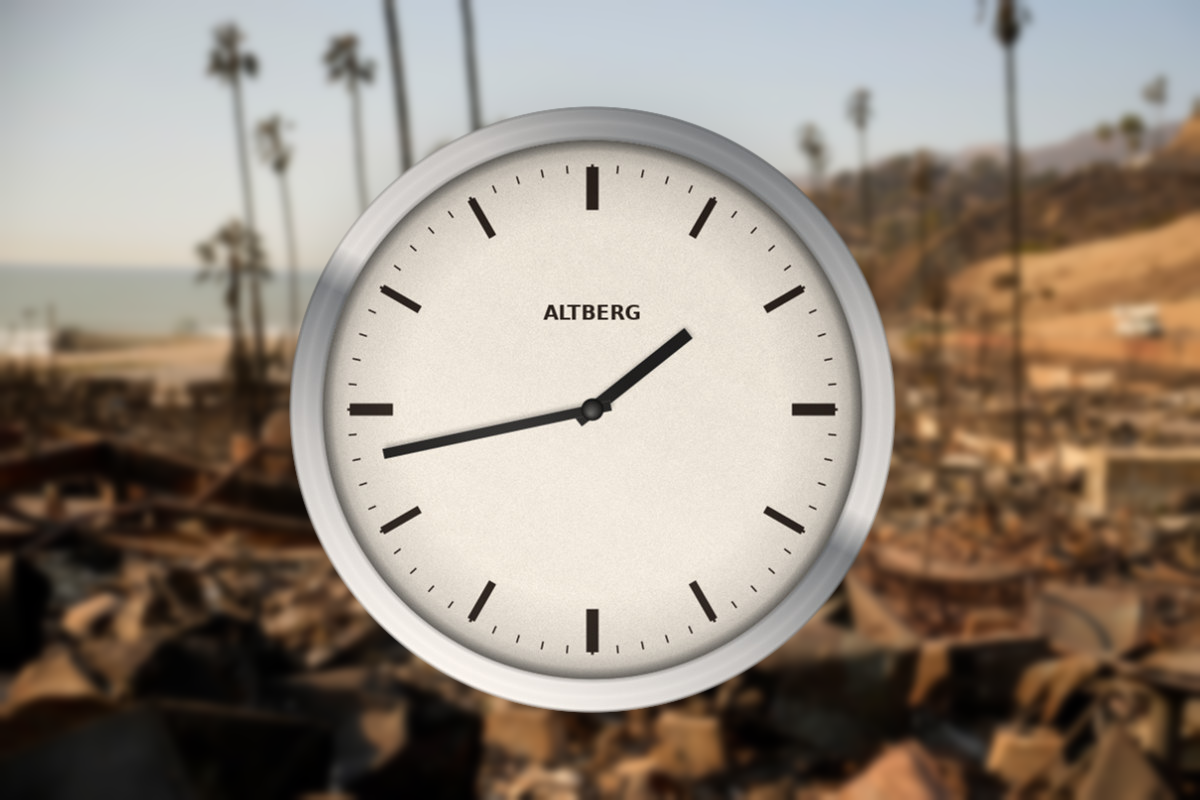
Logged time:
1:43
